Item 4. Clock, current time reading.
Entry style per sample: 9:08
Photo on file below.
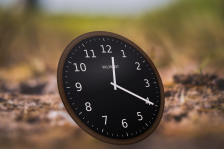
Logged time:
12:20
